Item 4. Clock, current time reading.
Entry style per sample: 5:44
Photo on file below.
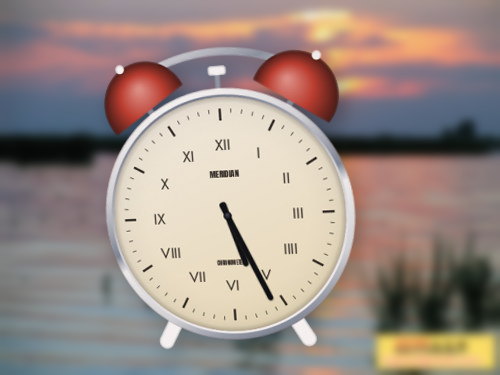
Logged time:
5:26
